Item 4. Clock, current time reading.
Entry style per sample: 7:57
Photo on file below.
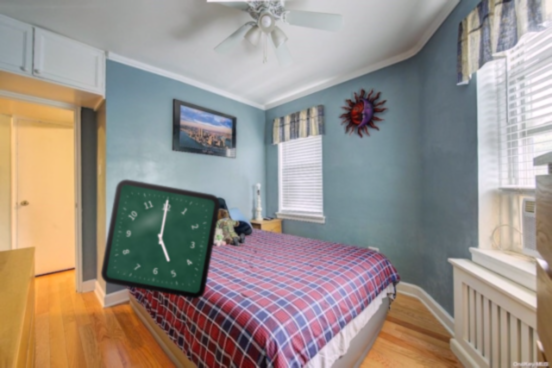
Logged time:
5:00
